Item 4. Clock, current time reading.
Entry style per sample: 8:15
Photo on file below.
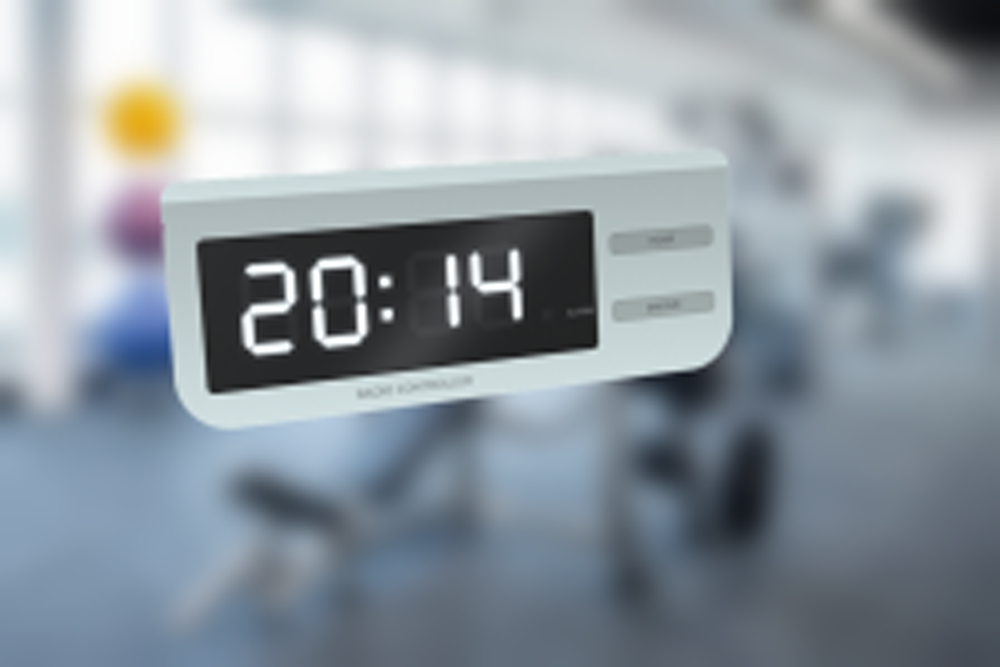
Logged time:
20:14
